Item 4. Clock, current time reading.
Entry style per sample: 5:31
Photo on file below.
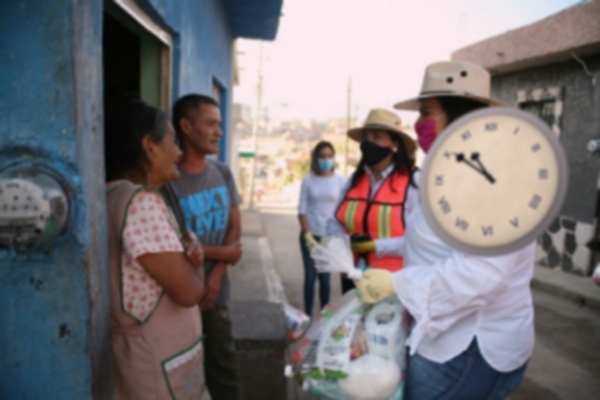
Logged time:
10:51
